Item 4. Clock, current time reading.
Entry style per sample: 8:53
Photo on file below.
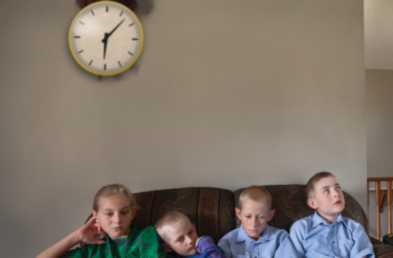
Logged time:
6:07
